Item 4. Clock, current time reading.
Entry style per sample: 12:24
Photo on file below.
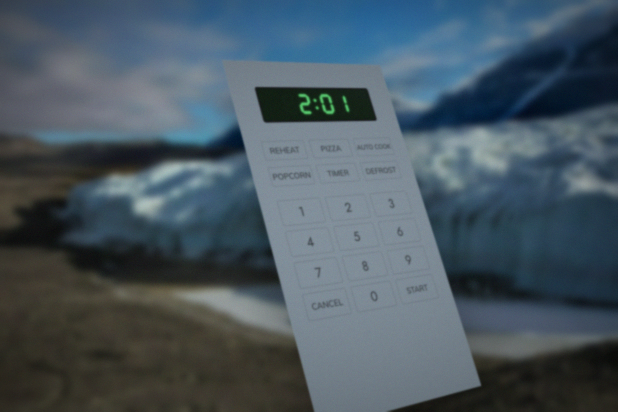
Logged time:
2:01
